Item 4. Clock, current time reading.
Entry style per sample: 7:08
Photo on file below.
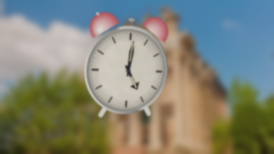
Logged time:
5:01
